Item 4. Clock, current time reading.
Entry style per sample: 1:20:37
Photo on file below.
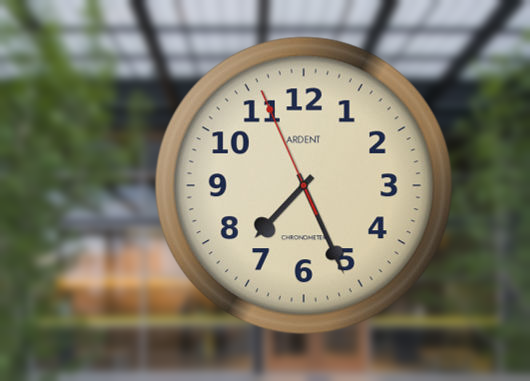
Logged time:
7:25:56
